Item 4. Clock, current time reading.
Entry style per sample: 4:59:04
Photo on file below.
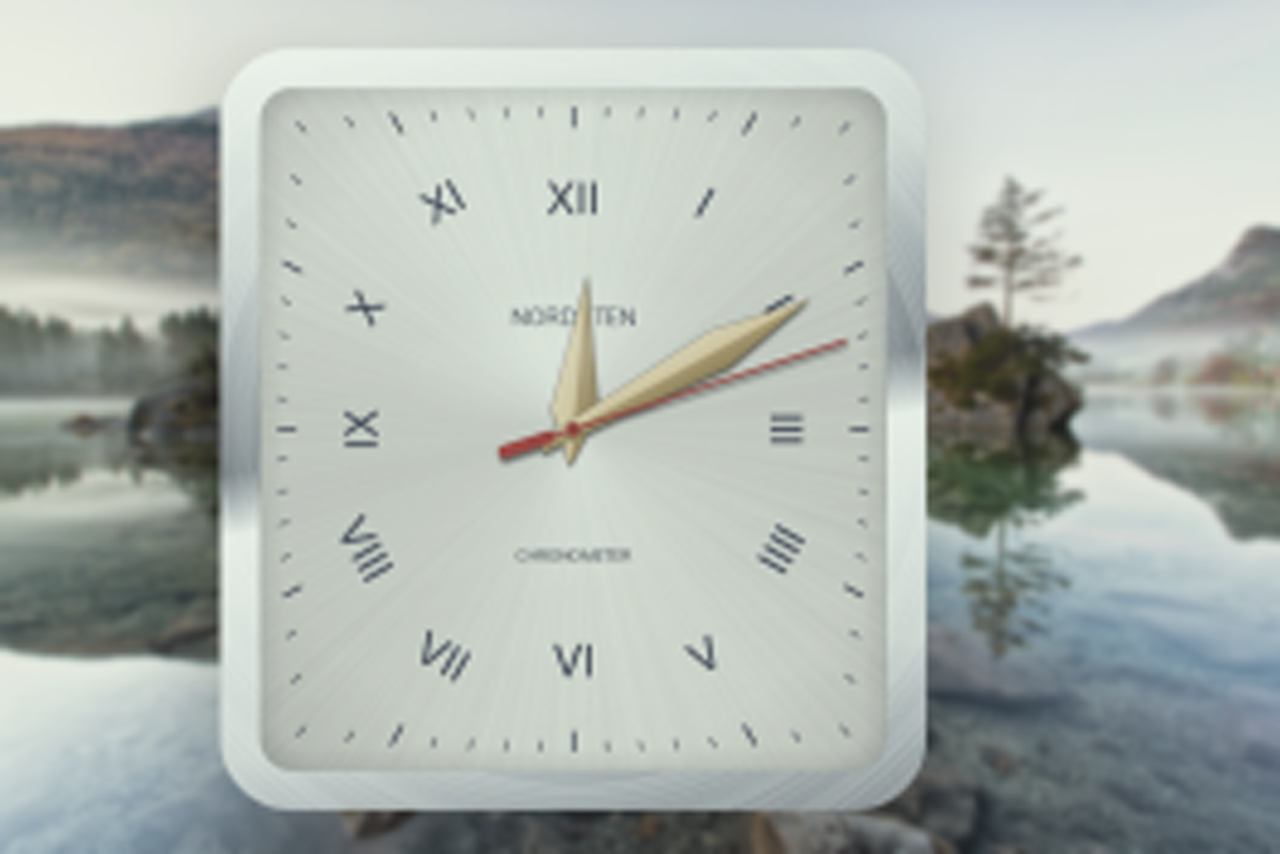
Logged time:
12:10:12
